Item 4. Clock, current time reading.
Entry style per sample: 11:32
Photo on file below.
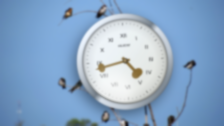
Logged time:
4:43
